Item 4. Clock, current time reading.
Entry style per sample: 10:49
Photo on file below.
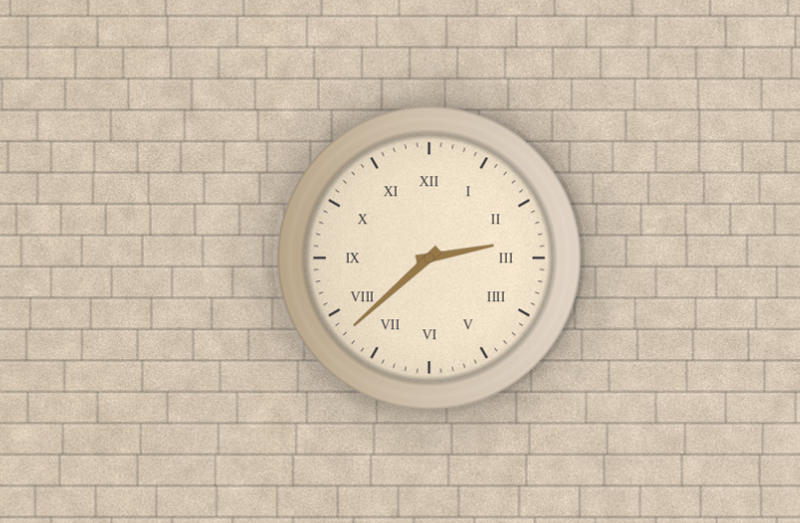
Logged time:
2:38
